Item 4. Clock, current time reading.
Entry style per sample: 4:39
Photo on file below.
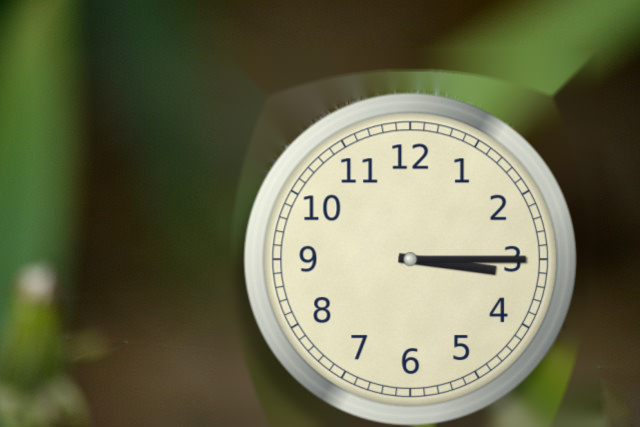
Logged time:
3:15
